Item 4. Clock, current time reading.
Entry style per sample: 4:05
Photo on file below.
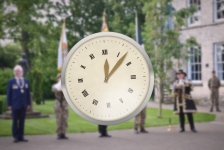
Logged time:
12:07
